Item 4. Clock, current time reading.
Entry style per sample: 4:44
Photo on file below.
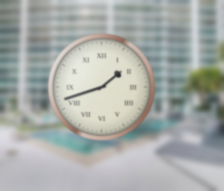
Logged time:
1:42
